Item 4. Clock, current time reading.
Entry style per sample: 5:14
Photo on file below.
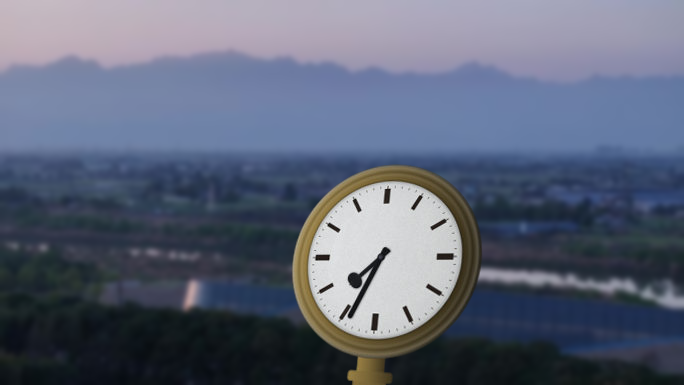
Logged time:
7:34
